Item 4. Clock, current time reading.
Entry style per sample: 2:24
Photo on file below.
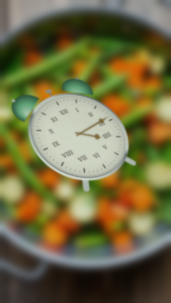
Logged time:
4:14
